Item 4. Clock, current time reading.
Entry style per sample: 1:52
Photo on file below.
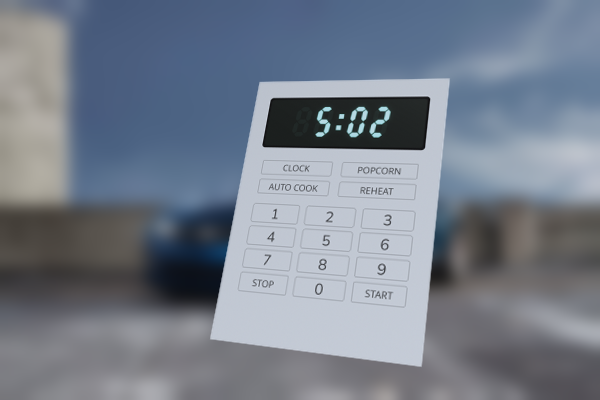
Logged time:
5:02
